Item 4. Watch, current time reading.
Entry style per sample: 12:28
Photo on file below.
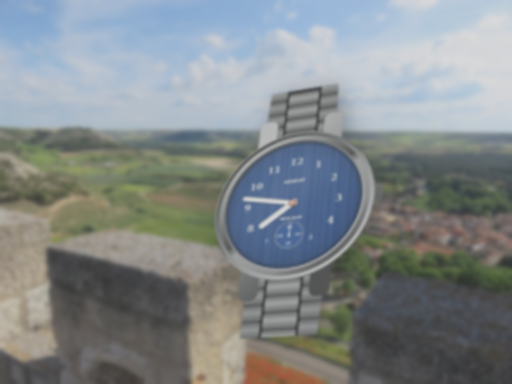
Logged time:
7:47
